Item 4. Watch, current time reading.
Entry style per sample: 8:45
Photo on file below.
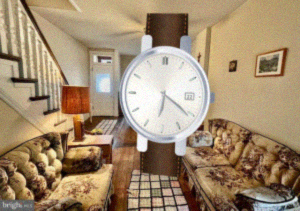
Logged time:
6:21
